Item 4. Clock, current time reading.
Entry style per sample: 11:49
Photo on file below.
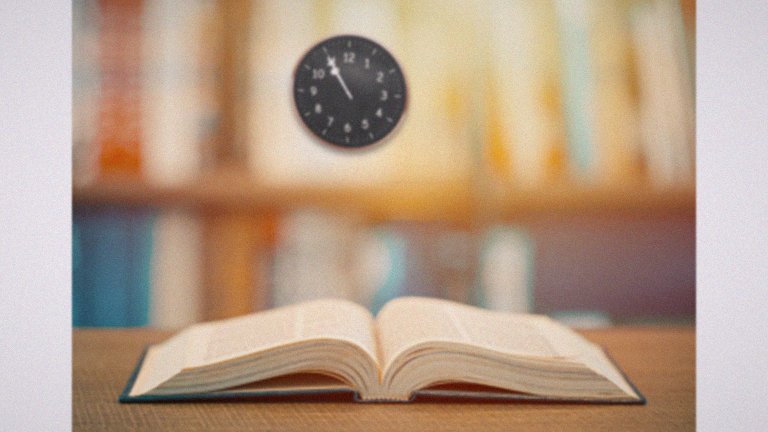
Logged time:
10:55
